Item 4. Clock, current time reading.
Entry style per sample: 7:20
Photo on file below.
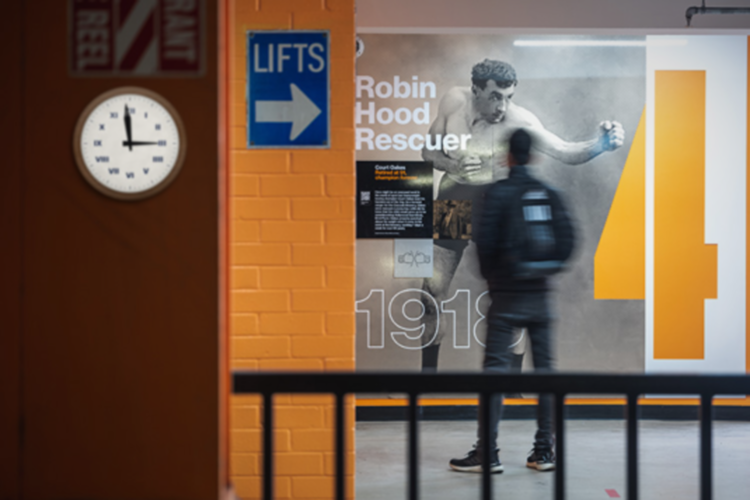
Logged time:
2:59
